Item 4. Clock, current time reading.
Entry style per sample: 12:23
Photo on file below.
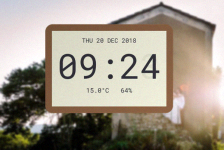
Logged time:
9:24
